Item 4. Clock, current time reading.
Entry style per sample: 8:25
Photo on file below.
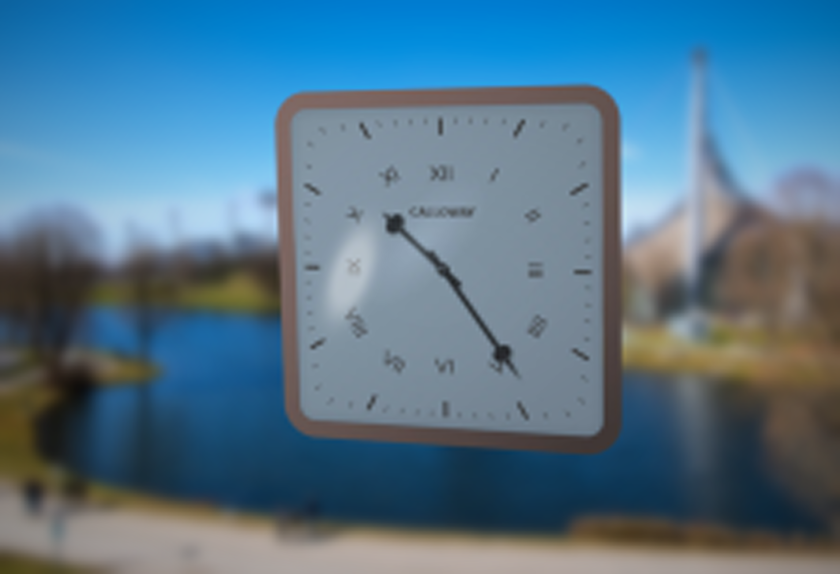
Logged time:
10:24
